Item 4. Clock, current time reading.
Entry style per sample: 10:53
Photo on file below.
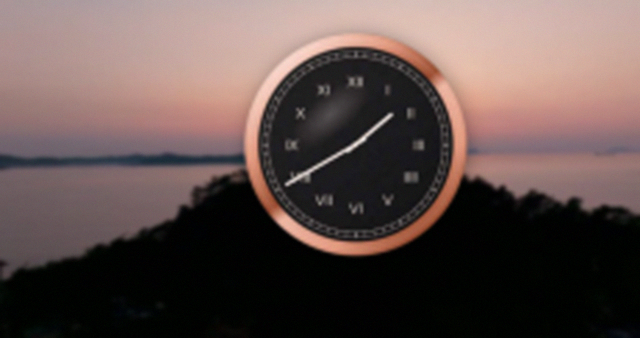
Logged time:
1:40
